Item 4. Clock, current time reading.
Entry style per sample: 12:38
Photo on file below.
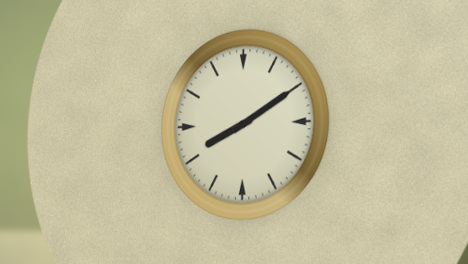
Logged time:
8:10
